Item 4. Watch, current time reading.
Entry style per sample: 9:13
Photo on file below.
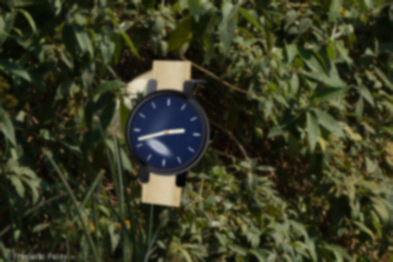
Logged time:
2:42
